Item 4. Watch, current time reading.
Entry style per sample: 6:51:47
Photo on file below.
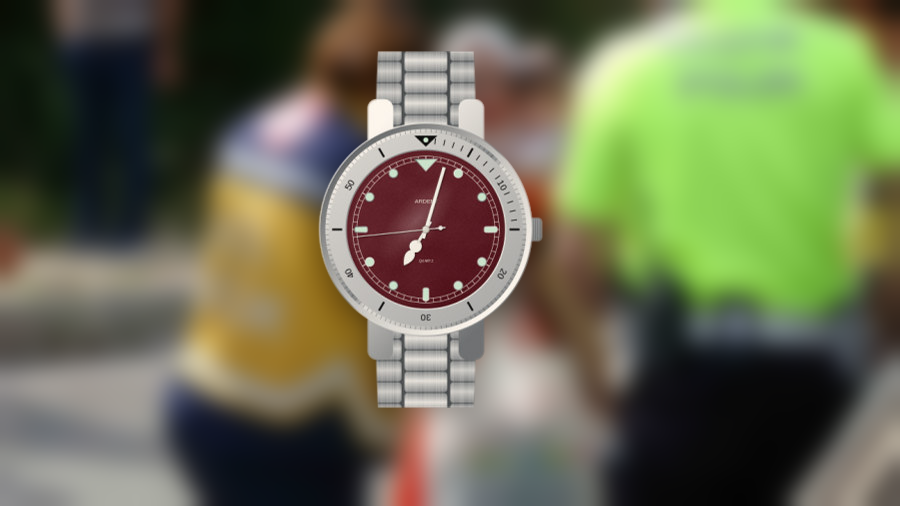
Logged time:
7:02:44
